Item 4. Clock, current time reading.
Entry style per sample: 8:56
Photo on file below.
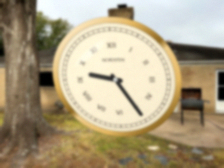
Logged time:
9:25
